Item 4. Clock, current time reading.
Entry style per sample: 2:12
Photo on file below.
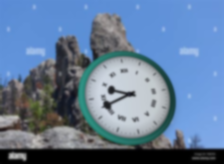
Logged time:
9:42
